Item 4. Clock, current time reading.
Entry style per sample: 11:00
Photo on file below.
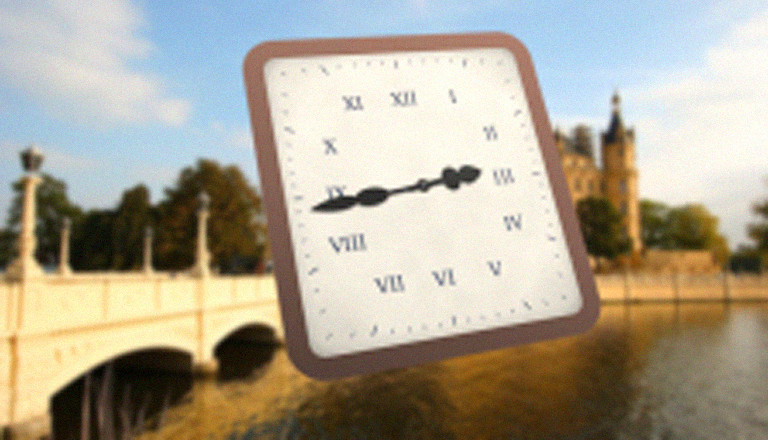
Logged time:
2:44
